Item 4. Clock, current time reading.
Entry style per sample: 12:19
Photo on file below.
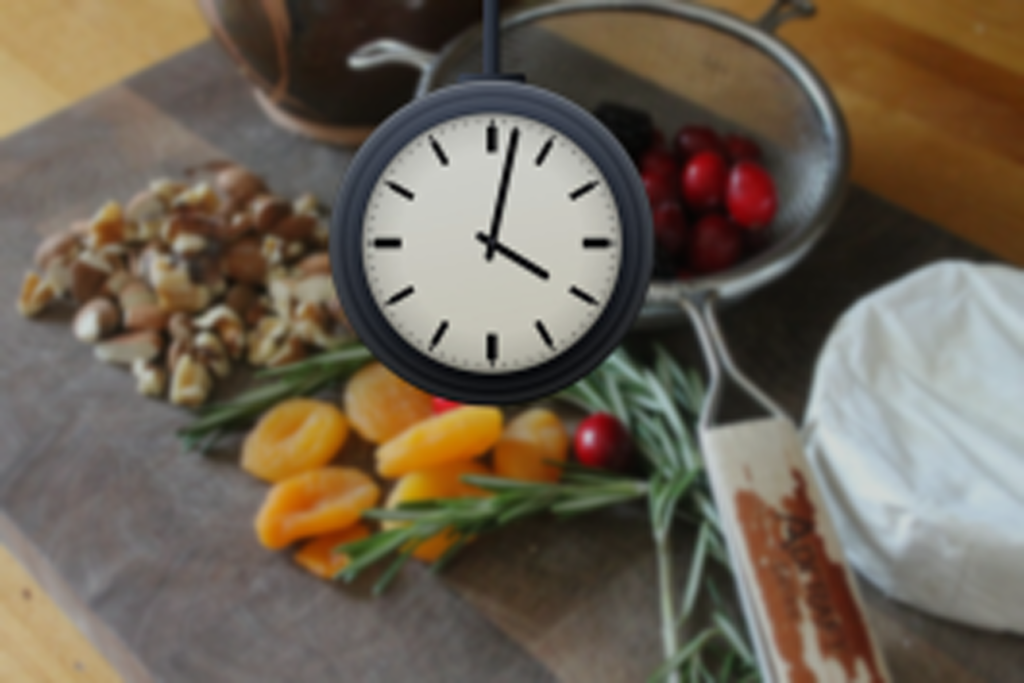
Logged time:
4:02
